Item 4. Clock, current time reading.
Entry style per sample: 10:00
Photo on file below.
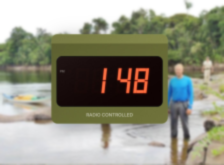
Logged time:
1:48
